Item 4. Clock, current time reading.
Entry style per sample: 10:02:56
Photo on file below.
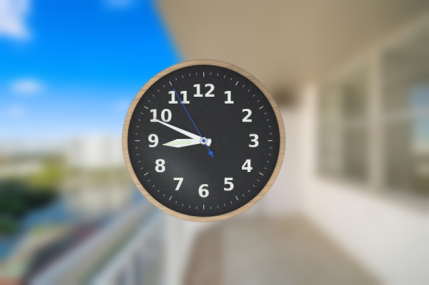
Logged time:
8:48:55
